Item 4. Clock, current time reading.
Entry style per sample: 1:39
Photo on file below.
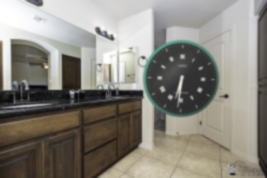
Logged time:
6:31
